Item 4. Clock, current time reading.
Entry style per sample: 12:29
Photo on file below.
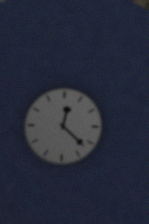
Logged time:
12:22
